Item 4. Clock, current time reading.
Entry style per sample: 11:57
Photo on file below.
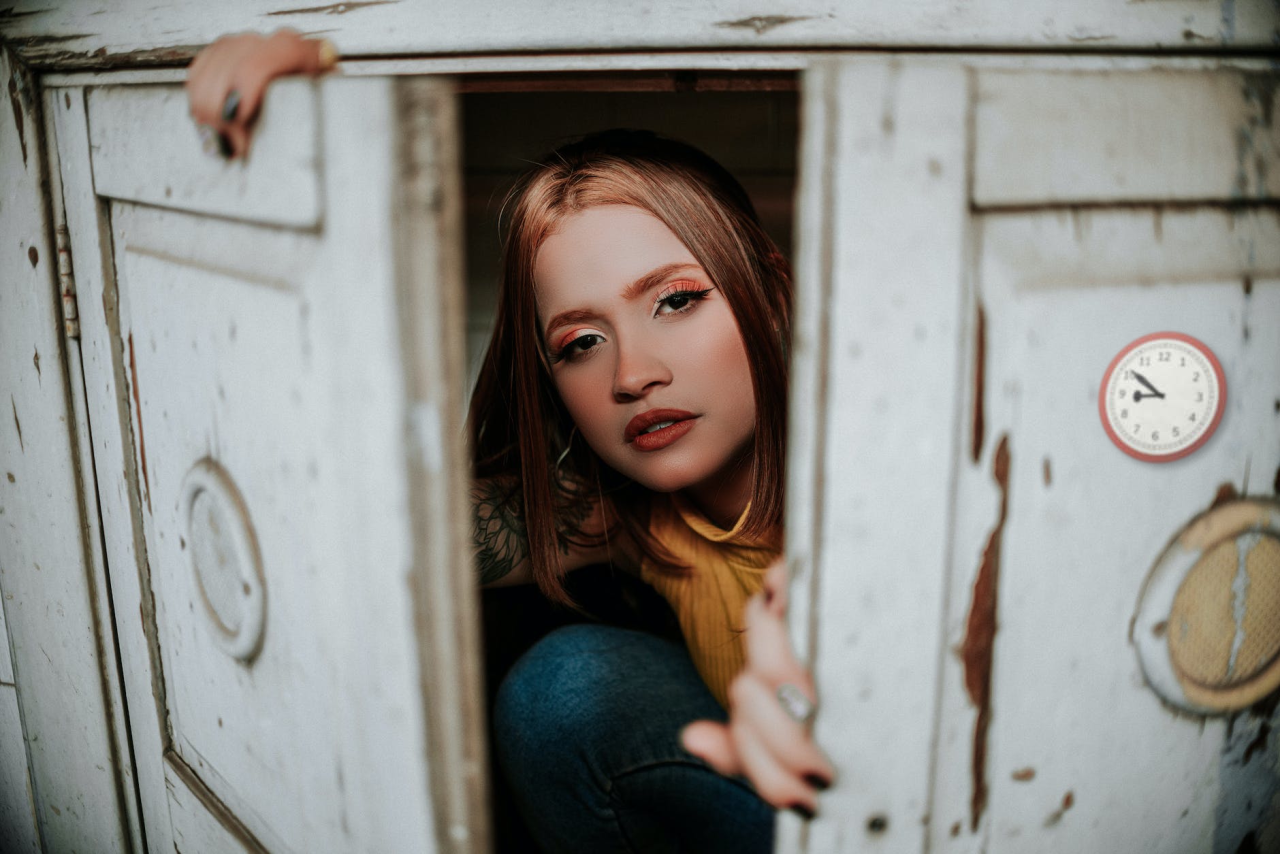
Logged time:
8:51
